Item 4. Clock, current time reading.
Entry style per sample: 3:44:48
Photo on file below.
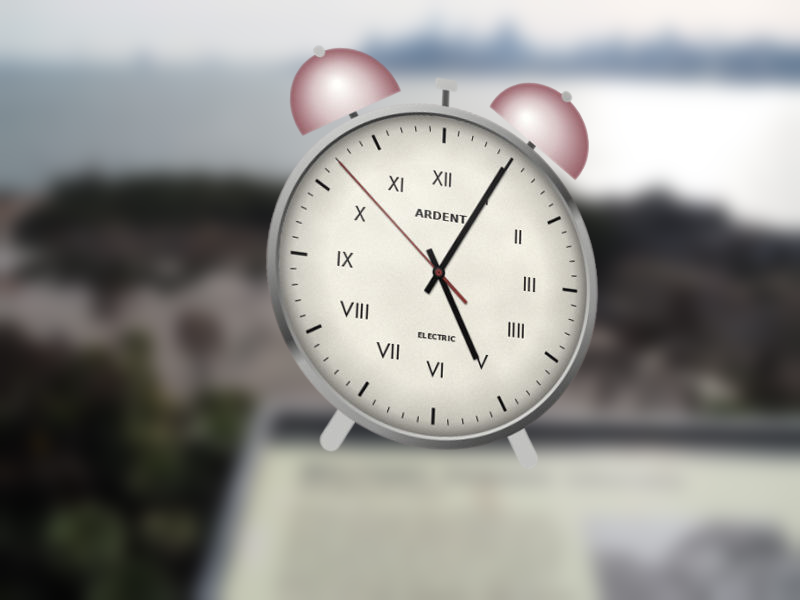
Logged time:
5:04:52
